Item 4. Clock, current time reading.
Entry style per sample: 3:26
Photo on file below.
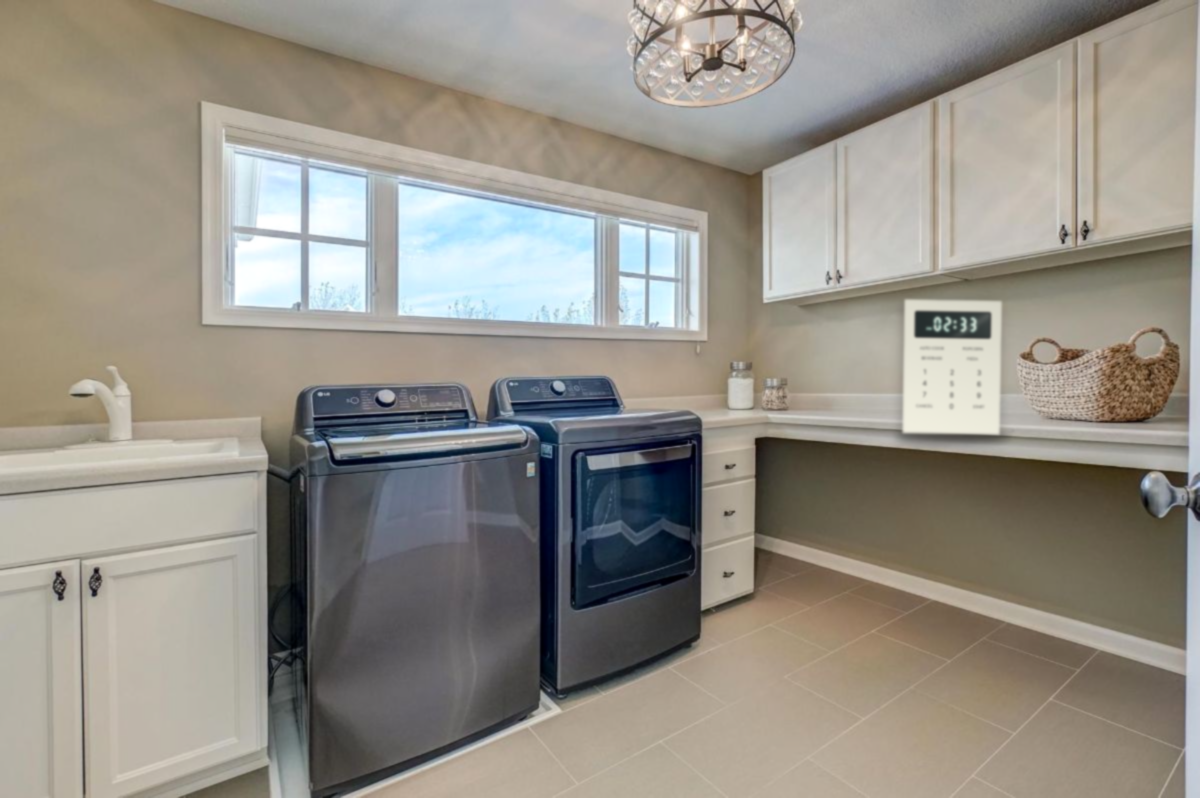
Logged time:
2:33
